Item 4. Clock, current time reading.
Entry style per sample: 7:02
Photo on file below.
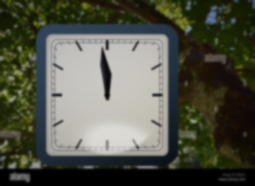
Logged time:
11:59
